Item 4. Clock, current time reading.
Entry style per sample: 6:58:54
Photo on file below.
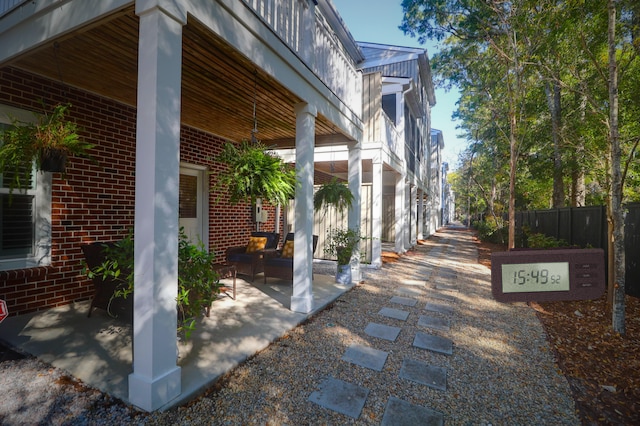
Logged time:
15:49:52
